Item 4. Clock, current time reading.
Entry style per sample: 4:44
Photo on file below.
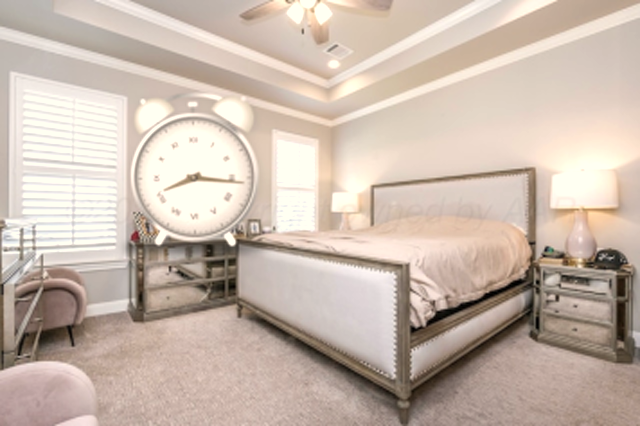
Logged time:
8:16
